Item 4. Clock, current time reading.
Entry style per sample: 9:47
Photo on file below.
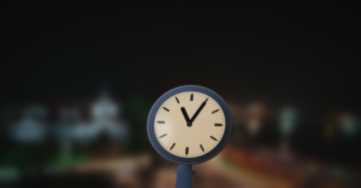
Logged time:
11:05
